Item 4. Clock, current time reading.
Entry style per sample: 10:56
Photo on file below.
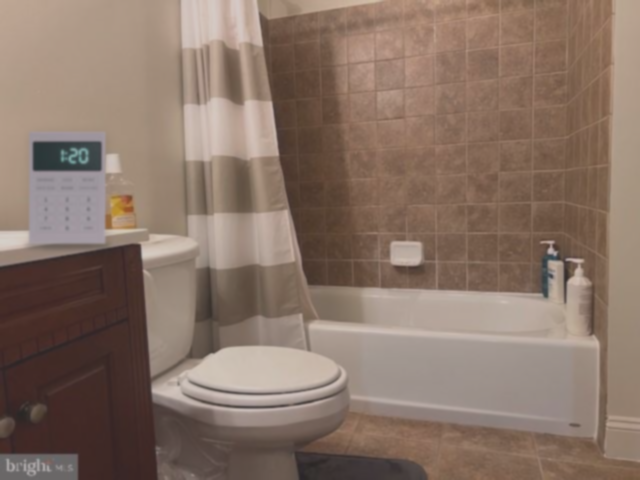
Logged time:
1:20
